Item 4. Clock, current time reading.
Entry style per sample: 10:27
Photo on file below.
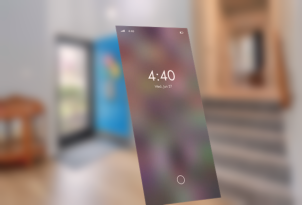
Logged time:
4:40
